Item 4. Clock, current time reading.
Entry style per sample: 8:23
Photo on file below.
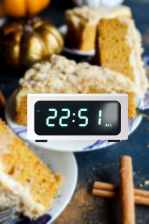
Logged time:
22:51
